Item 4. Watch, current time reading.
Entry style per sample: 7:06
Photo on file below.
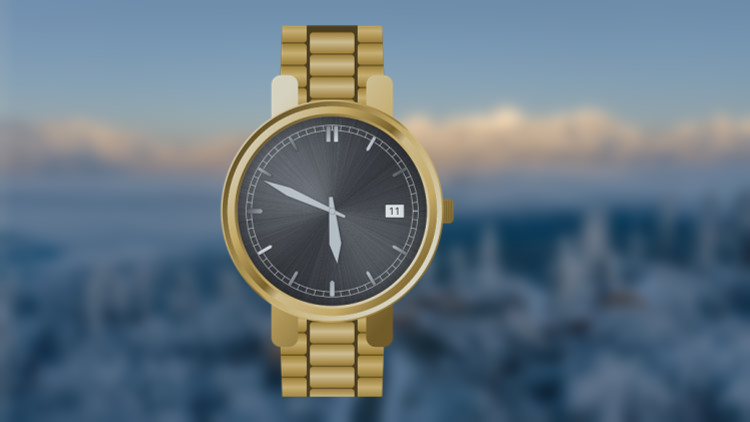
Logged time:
5:49
